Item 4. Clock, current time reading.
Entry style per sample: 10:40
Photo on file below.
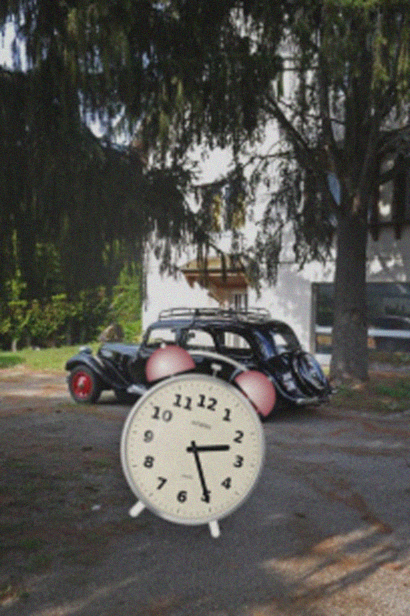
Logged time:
2:25
